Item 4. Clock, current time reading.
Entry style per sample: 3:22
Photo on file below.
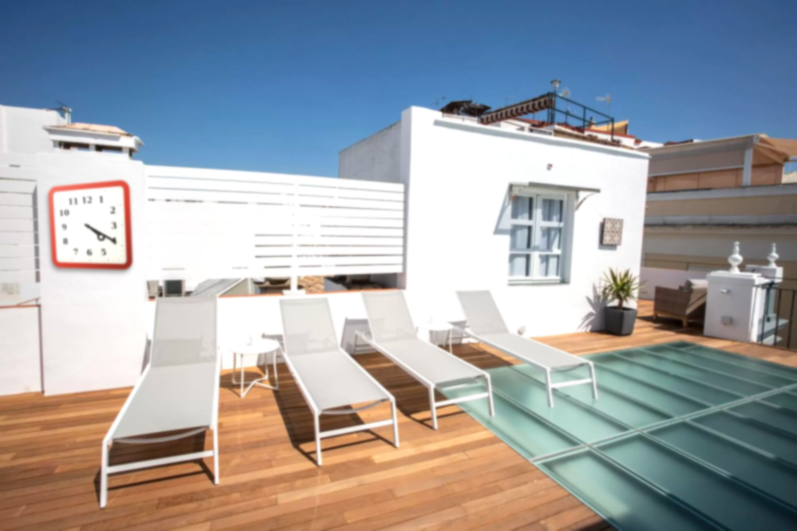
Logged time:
4:20
